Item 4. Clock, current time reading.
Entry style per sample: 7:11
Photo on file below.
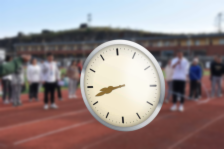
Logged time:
8:42
